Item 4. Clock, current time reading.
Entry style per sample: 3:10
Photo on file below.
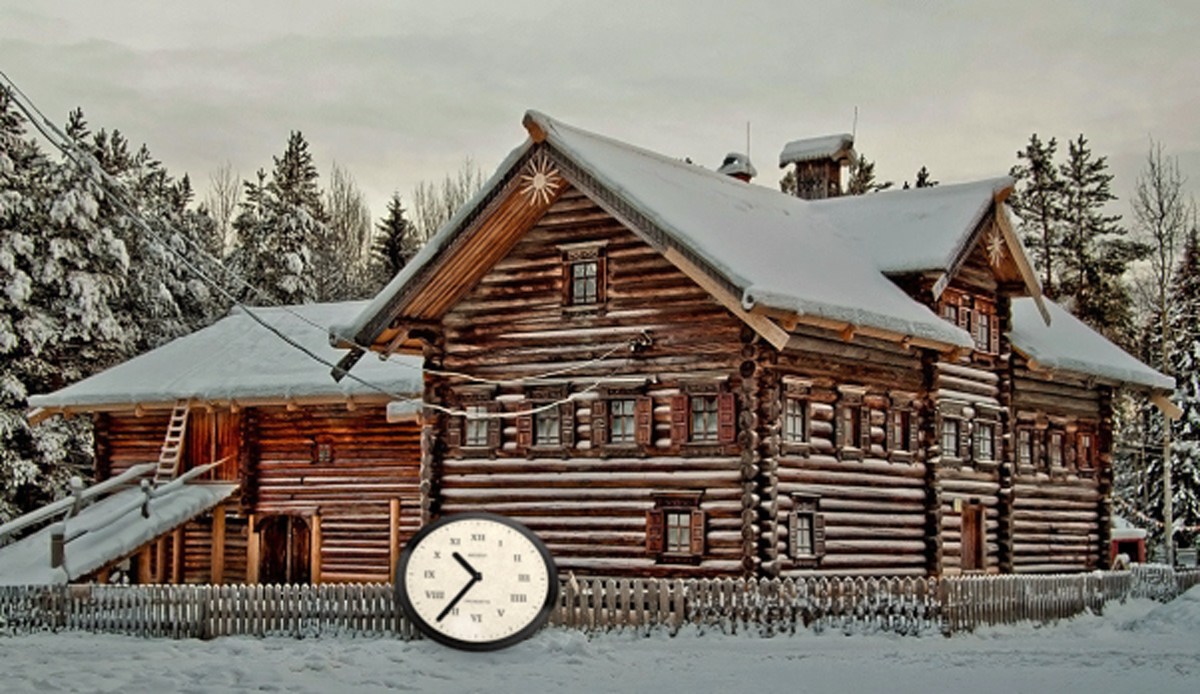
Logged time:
10:36
